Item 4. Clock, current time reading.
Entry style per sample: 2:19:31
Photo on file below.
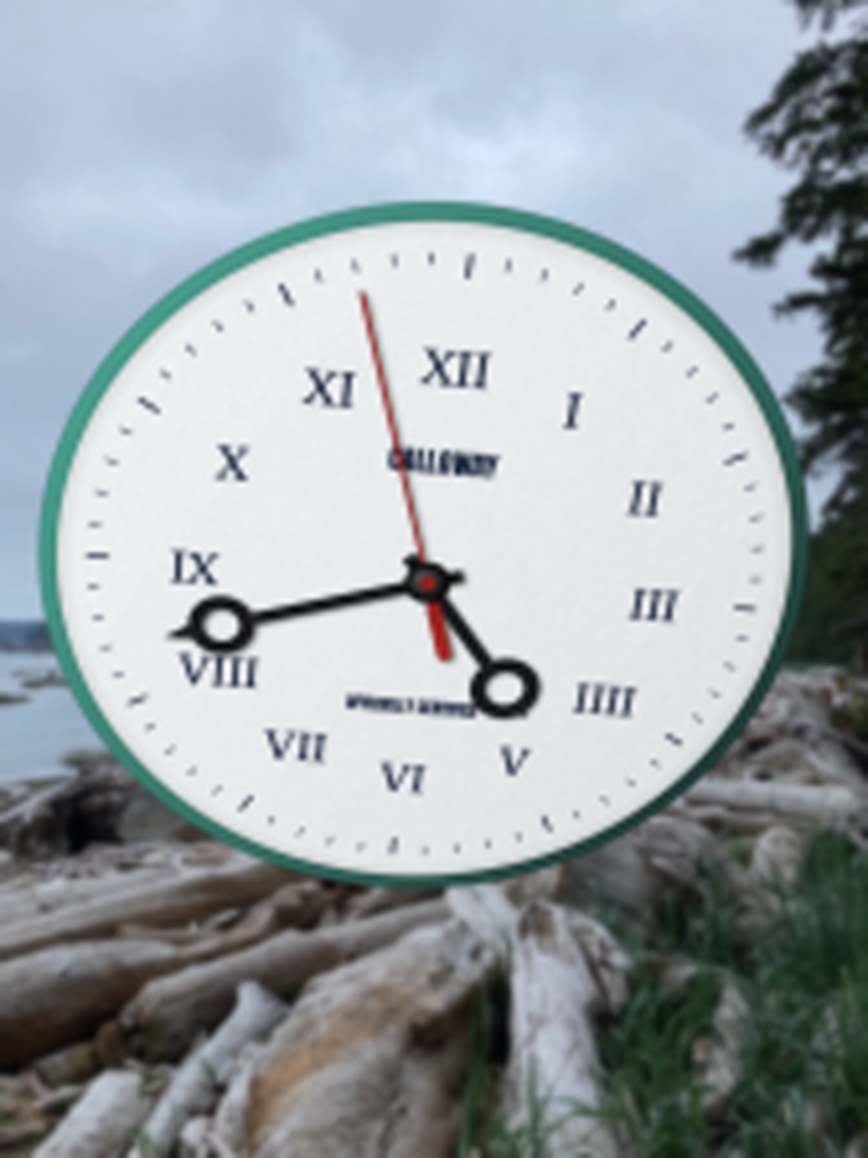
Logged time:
4:41:57
